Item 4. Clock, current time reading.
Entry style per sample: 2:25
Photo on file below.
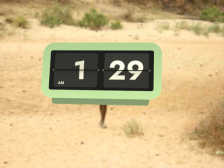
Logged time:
1:29
